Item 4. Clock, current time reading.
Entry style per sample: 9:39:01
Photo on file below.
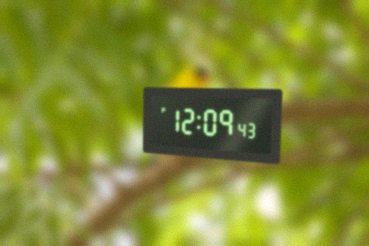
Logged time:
12:09:43
